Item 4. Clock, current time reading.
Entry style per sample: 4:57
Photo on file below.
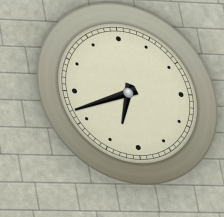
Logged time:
6:42
